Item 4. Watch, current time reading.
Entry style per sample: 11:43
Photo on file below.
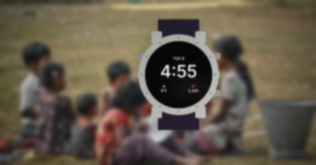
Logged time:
4:55
